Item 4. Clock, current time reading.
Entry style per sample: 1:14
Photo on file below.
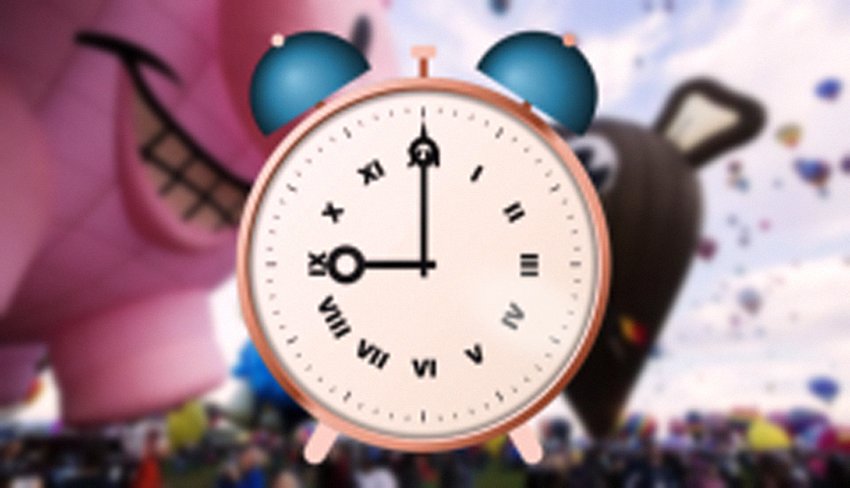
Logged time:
9:00
